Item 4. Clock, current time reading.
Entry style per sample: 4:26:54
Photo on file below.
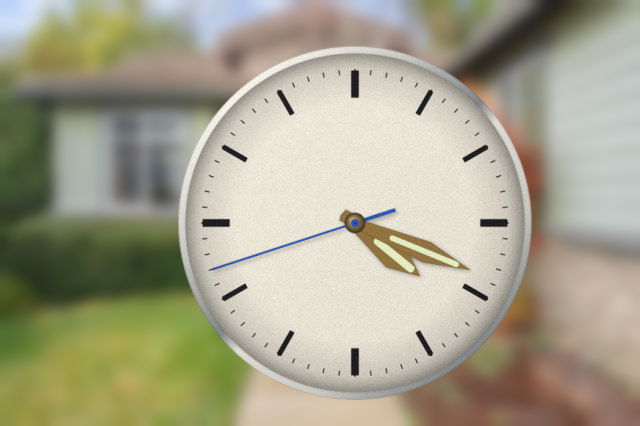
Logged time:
4:18:42
